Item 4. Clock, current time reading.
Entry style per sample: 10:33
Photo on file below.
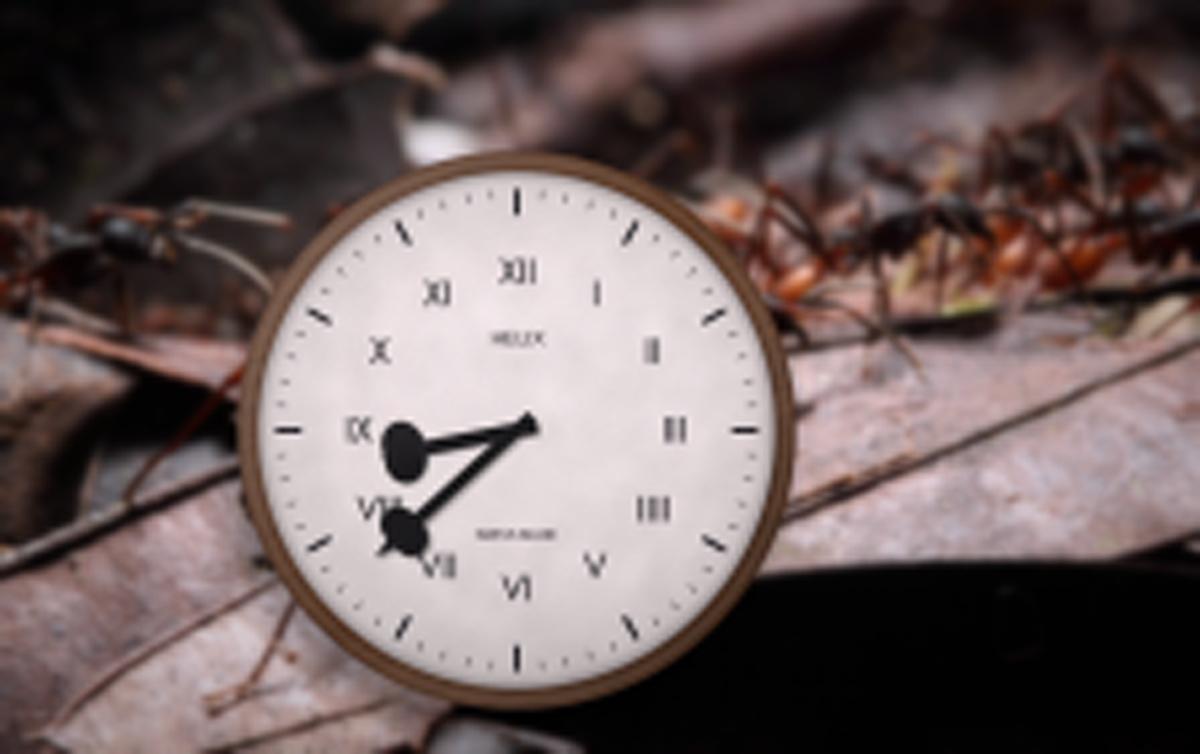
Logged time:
8:38
